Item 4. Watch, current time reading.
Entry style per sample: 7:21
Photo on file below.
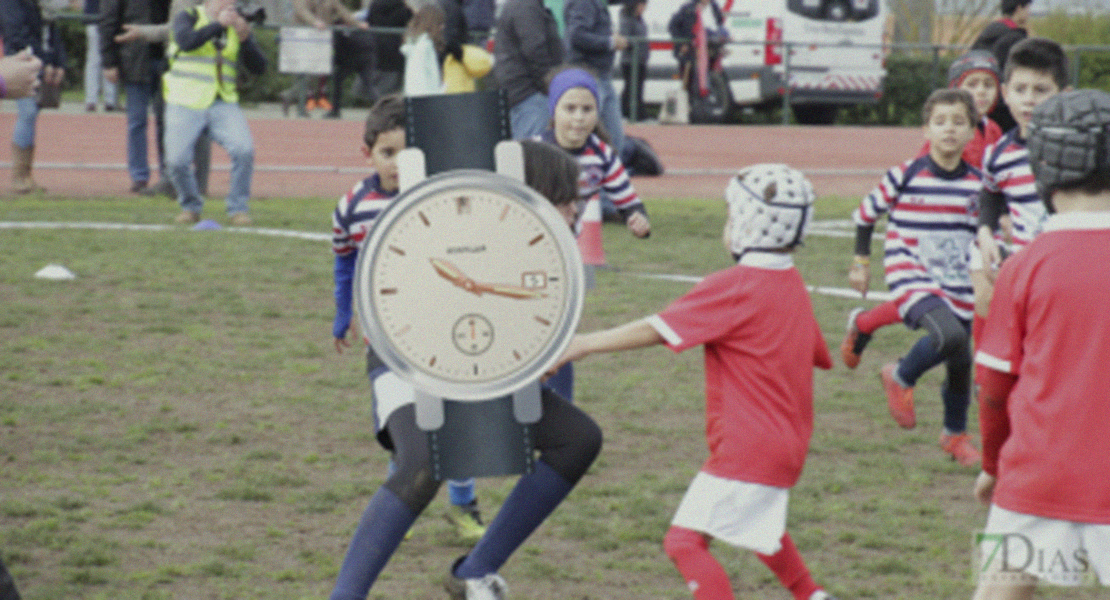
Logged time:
10:17
